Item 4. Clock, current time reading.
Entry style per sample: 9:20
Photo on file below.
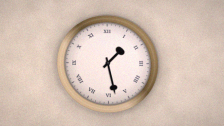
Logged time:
1:28
